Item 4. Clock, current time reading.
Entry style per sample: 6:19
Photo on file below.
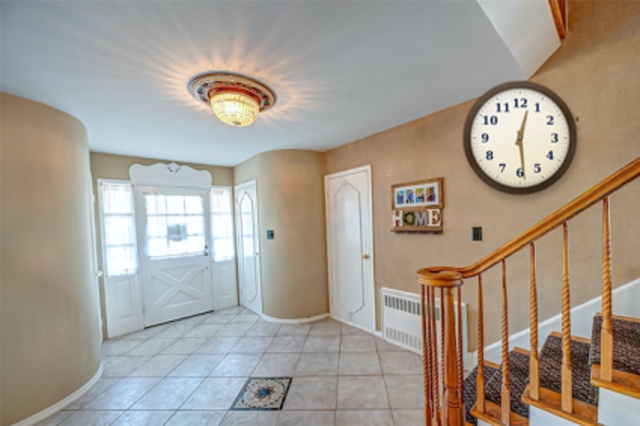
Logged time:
12:29
